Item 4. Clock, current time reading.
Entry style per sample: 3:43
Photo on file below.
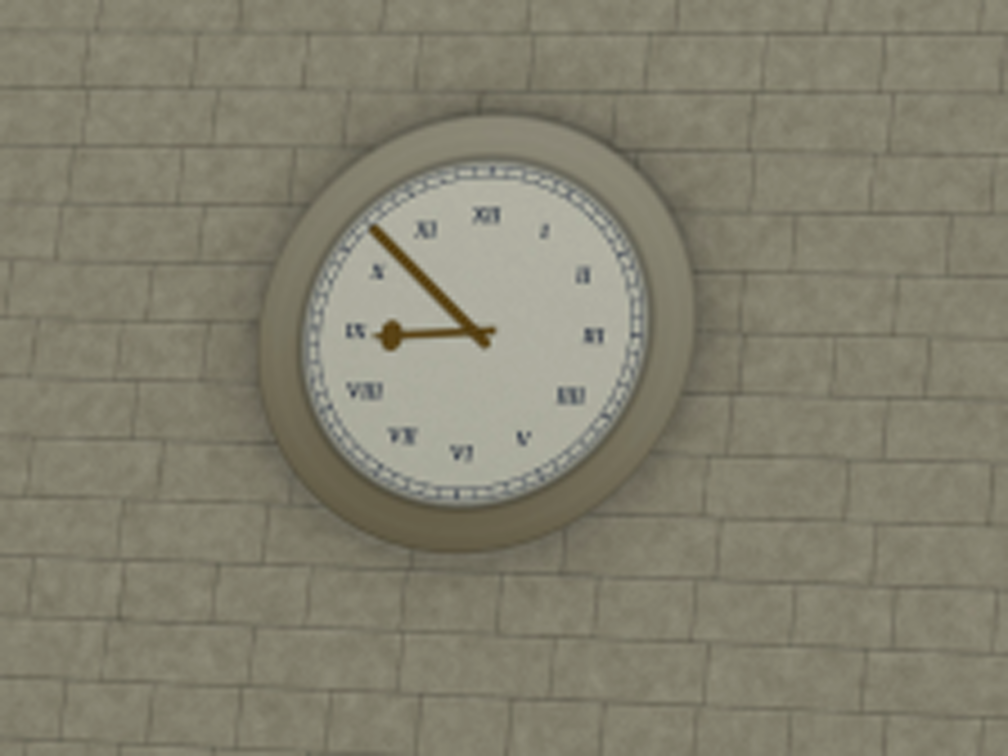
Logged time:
8:52
